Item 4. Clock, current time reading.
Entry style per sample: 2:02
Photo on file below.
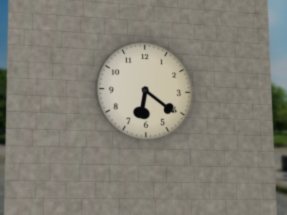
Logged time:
6:21
